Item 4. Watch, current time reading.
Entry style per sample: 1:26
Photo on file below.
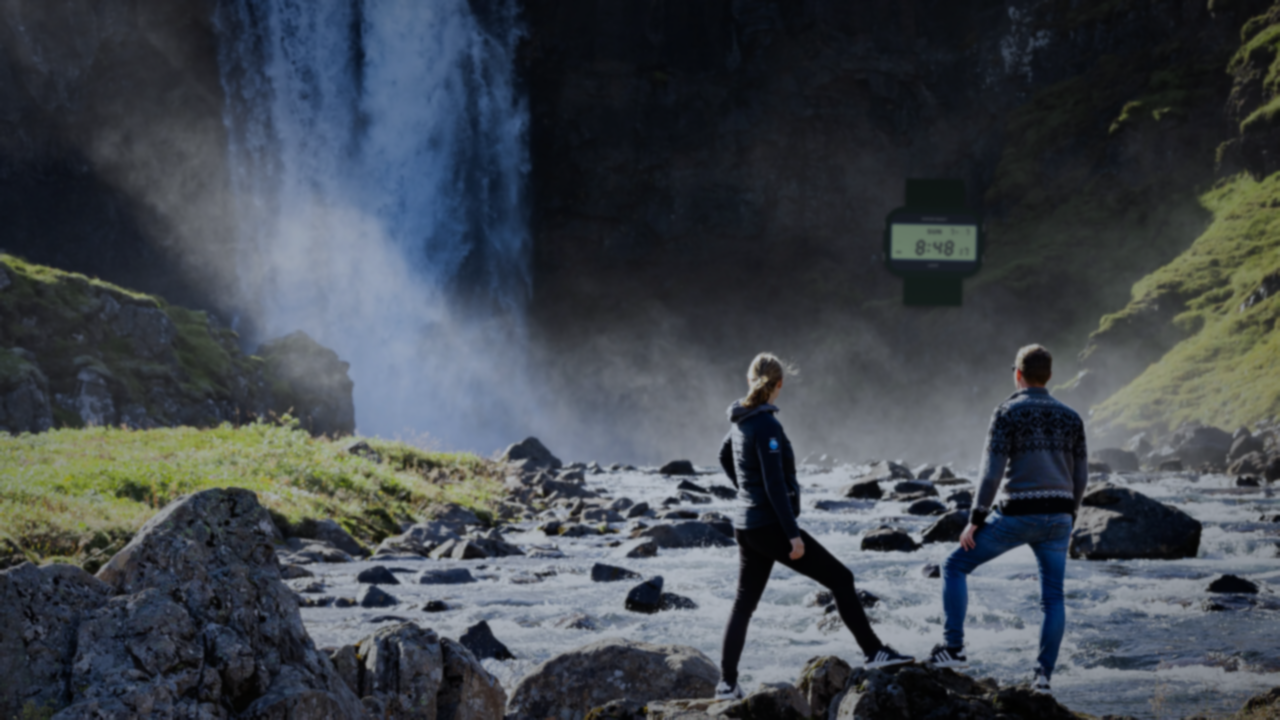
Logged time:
8:48
